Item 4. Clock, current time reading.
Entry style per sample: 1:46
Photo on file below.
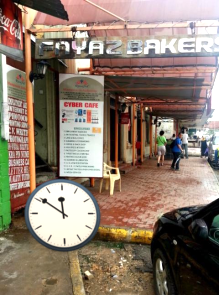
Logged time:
11:51
